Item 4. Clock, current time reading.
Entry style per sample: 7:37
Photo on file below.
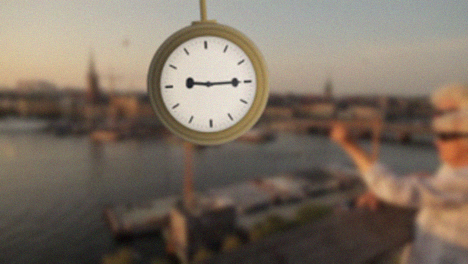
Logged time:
9:15
